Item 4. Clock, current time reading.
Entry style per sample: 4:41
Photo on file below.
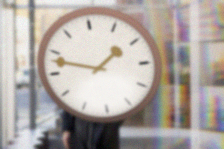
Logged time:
1:48
